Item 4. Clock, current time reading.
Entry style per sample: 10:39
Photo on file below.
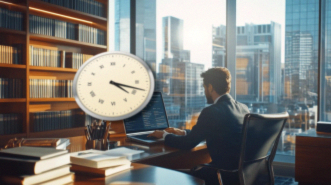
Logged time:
4:18
